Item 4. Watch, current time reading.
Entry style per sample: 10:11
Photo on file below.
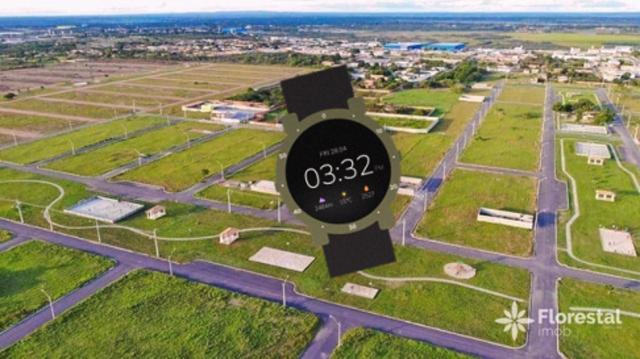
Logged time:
3:32
